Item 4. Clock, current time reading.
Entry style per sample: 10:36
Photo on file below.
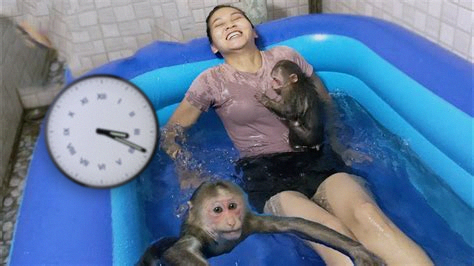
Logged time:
3:19
